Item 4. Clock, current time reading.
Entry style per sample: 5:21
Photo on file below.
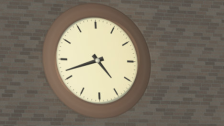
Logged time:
4:42
